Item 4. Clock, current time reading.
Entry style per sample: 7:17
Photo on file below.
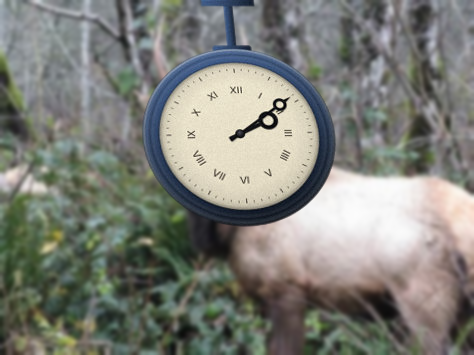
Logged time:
2:09
